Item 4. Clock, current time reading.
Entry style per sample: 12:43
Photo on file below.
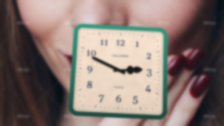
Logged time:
2:49
